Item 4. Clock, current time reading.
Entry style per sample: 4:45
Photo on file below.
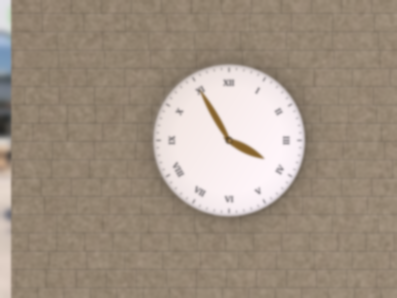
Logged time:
3:55
